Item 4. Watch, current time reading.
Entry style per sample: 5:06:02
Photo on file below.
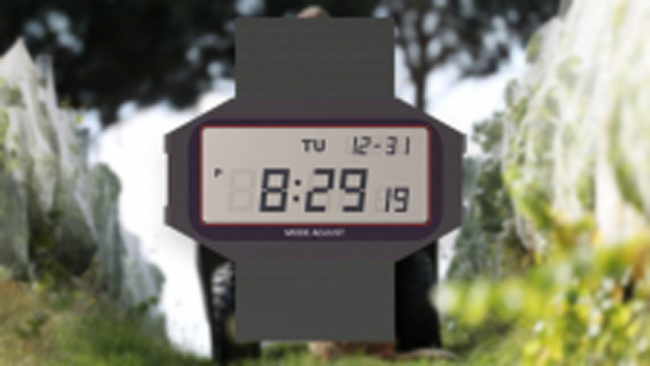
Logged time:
8:29:19
